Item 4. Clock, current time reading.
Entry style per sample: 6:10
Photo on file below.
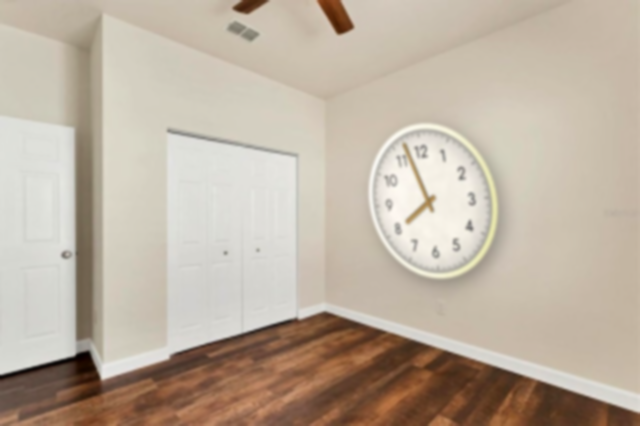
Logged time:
7:57
